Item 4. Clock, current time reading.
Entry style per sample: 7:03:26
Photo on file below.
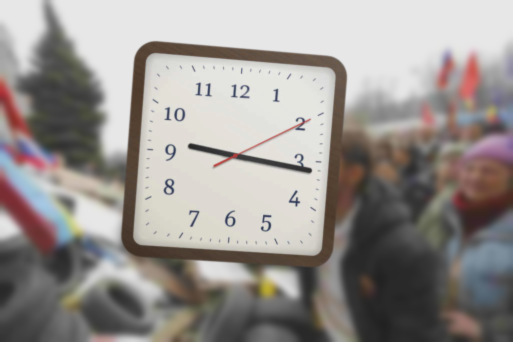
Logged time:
9:16:10
